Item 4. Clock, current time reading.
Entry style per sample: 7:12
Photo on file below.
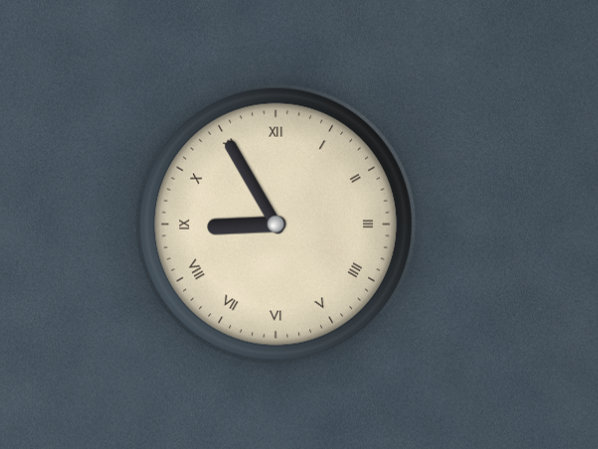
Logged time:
8:55
